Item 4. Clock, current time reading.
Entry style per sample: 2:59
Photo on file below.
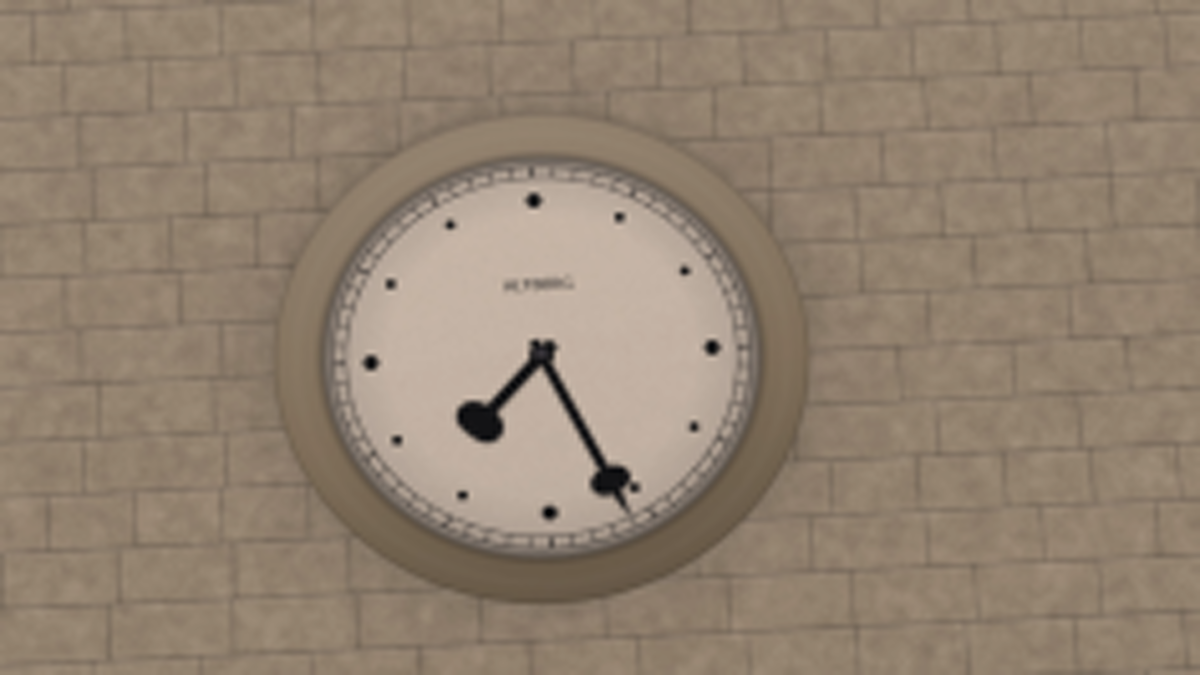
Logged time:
7:26
